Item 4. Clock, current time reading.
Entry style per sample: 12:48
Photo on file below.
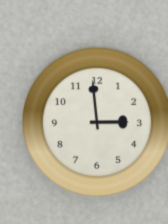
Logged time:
2:59
